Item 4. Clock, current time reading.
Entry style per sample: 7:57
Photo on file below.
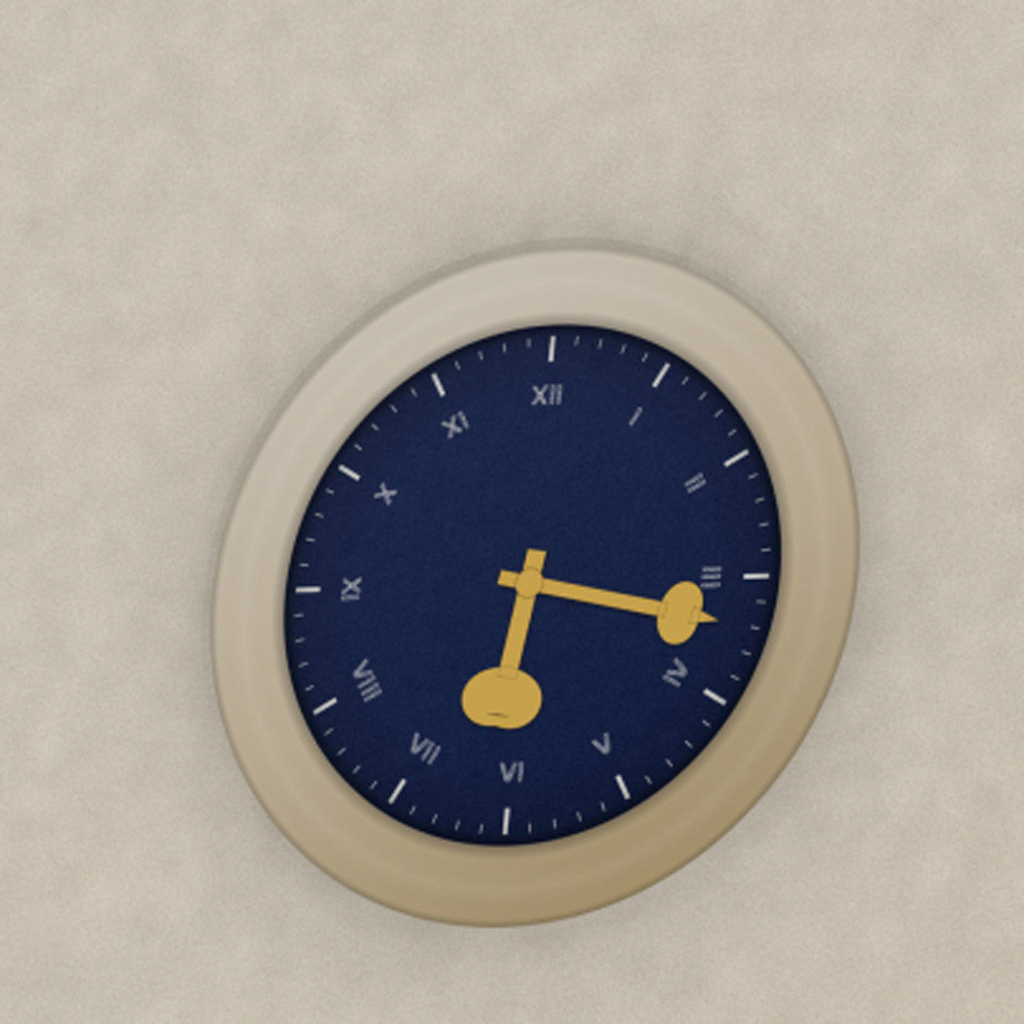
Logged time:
6:17
